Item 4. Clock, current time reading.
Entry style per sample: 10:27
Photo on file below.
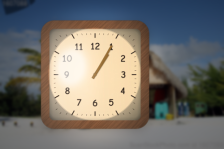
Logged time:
1:05
